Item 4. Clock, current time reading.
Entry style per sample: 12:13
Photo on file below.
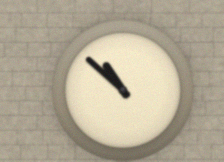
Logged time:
10:52
